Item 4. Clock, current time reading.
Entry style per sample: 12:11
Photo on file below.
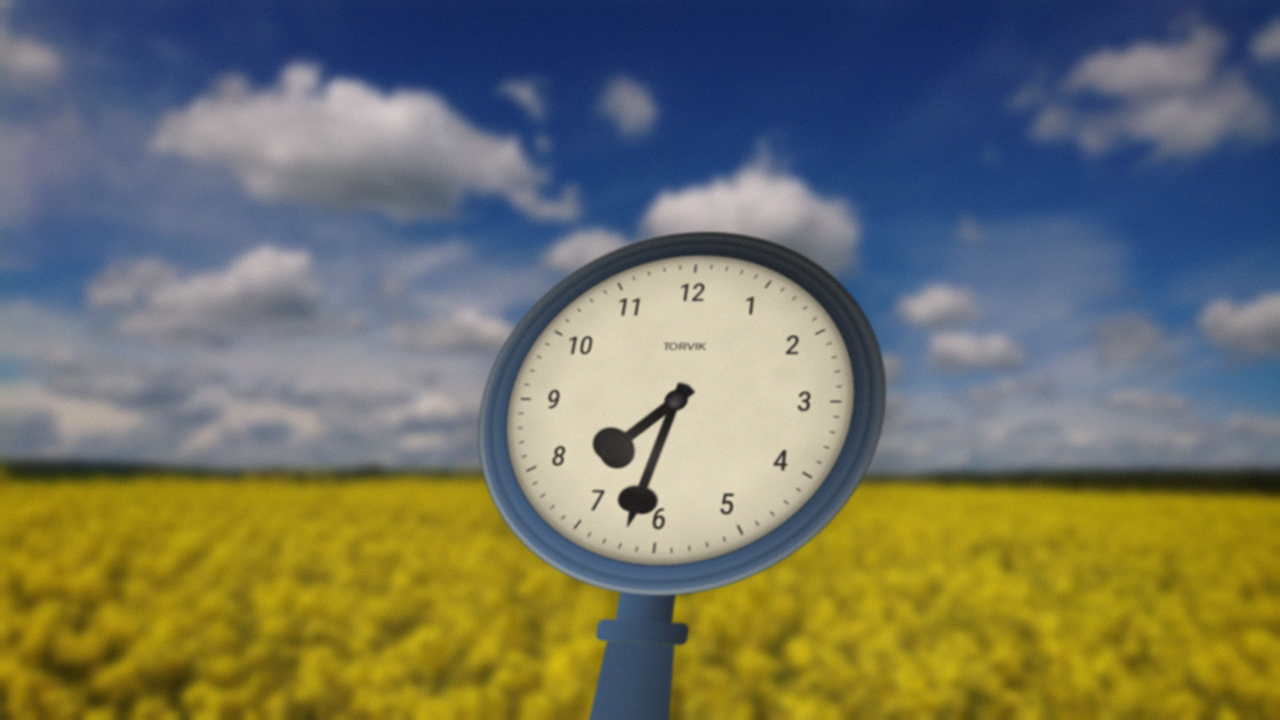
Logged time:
7:32
